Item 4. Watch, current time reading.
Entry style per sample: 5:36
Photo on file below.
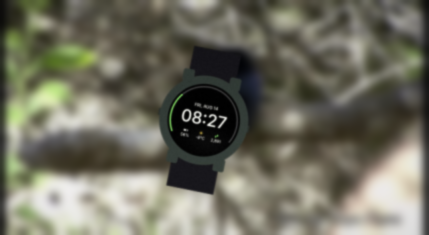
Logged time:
8:27
